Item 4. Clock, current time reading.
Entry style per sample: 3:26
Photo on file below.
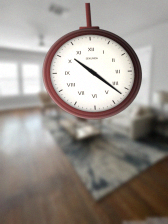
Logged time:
10:22
